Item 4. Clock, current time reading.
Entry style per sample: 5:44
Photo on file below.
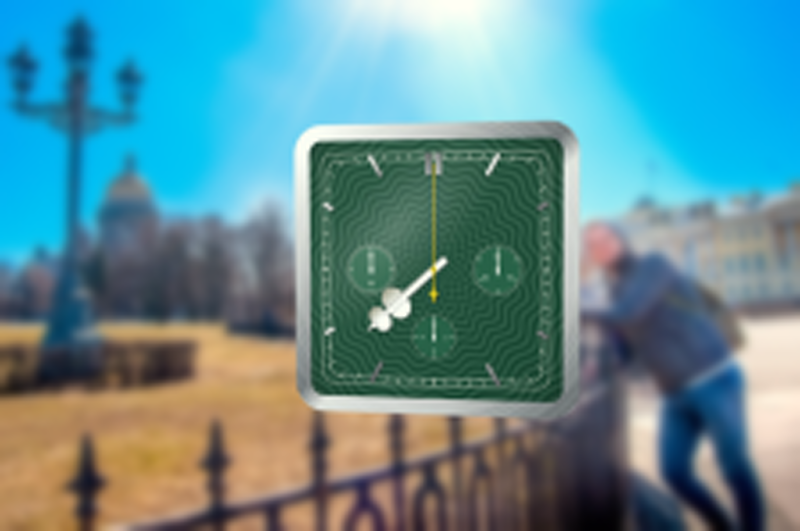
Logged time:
7:38
